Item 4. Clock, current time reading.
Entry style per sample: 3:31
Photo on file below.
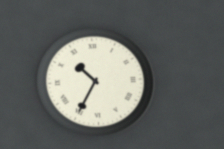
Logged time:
10:35
